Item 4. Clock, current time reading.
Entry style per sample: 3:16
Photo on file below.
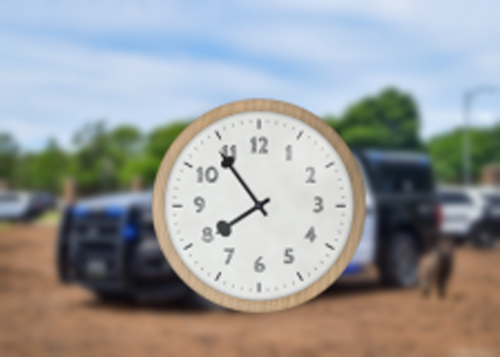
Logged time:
7:54
